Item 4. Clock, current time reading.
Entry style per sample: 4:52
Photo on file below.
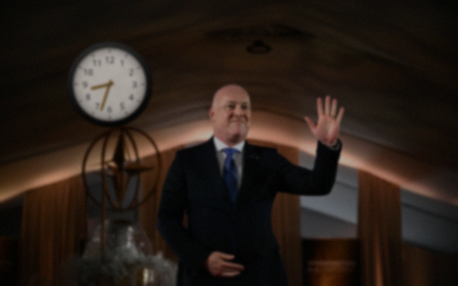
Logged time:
8:33
